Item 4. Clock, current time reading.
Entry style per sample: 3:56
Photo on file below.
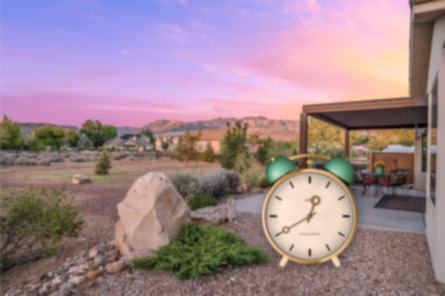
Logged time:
12:40
